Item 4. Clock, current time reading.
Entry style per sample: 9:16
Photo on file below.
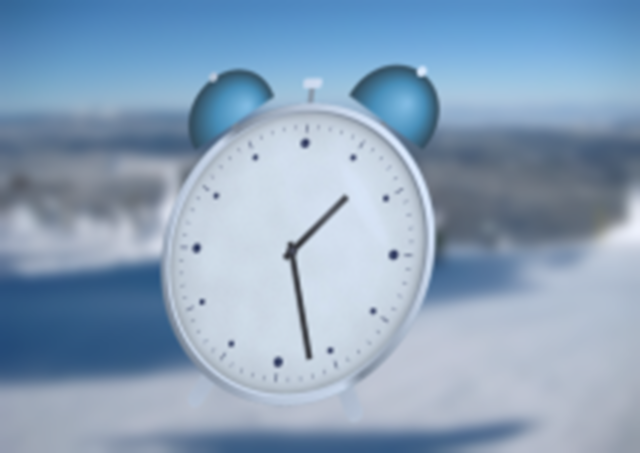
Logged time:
1:27
